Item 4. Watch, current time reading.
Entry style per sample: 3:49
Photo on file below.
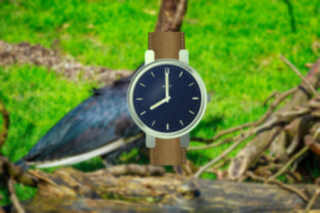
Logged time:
8:00
